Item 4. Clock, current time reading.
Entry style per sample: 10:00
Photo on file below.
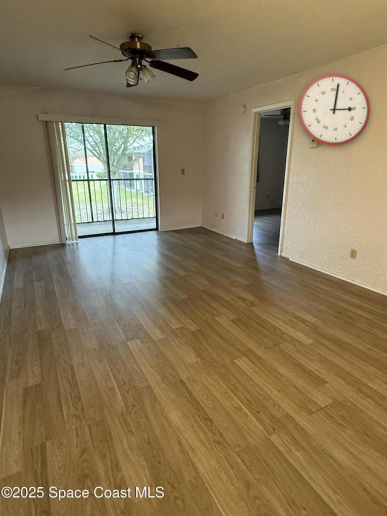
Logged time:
3:02
